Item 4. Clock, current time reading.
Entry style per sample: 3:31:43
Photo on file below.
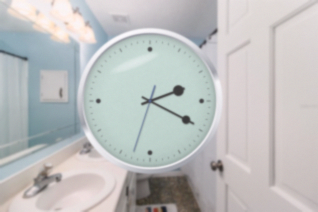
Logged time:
2:19:33
